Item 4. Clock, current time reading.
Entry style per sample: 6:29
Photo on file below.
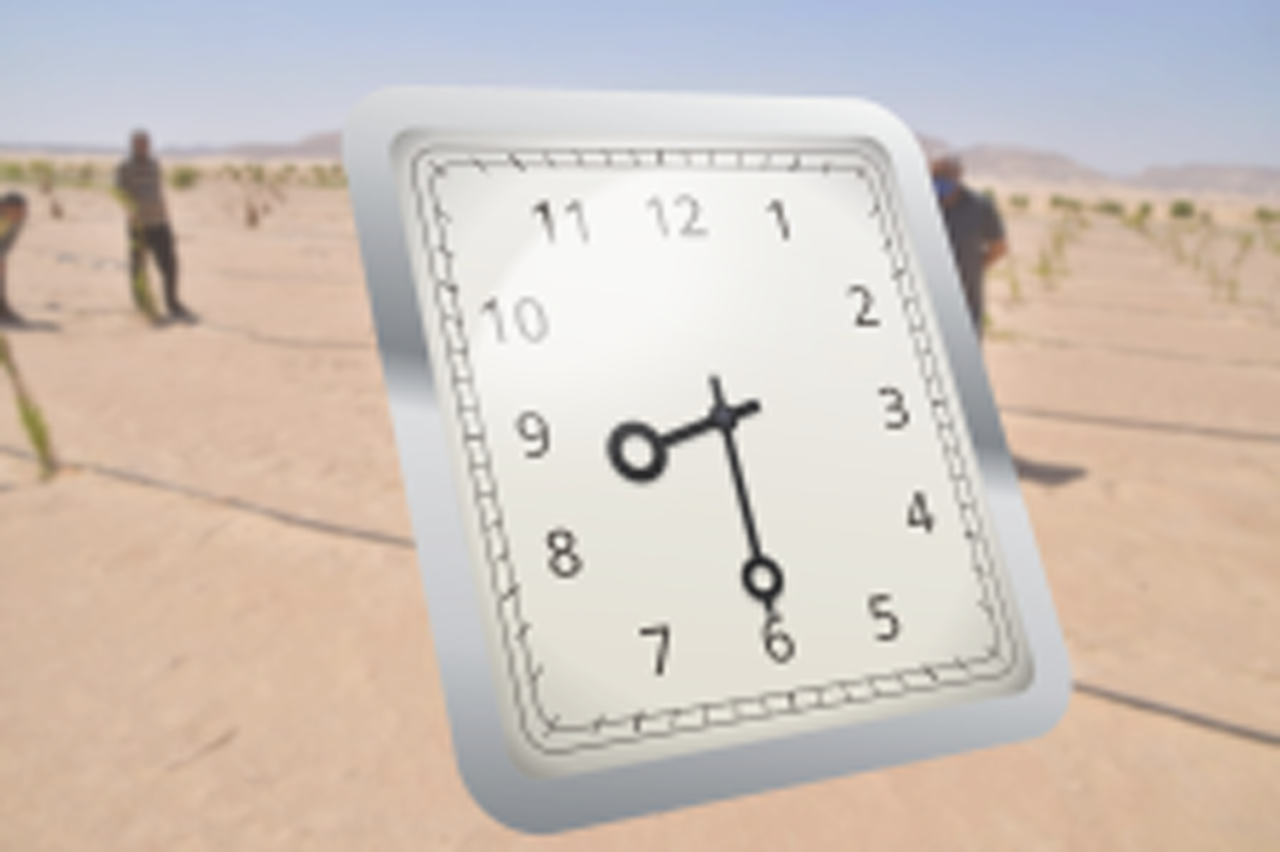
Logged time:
8:30
